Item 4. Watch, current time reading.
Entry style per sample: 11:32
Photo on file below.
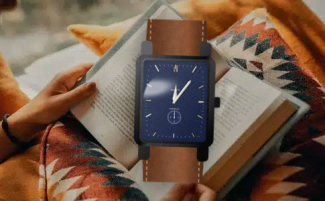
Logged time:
12:06
